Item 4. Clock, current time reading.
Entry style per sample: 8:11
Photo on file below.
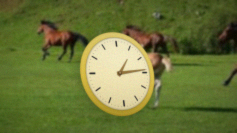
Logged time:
1:14
